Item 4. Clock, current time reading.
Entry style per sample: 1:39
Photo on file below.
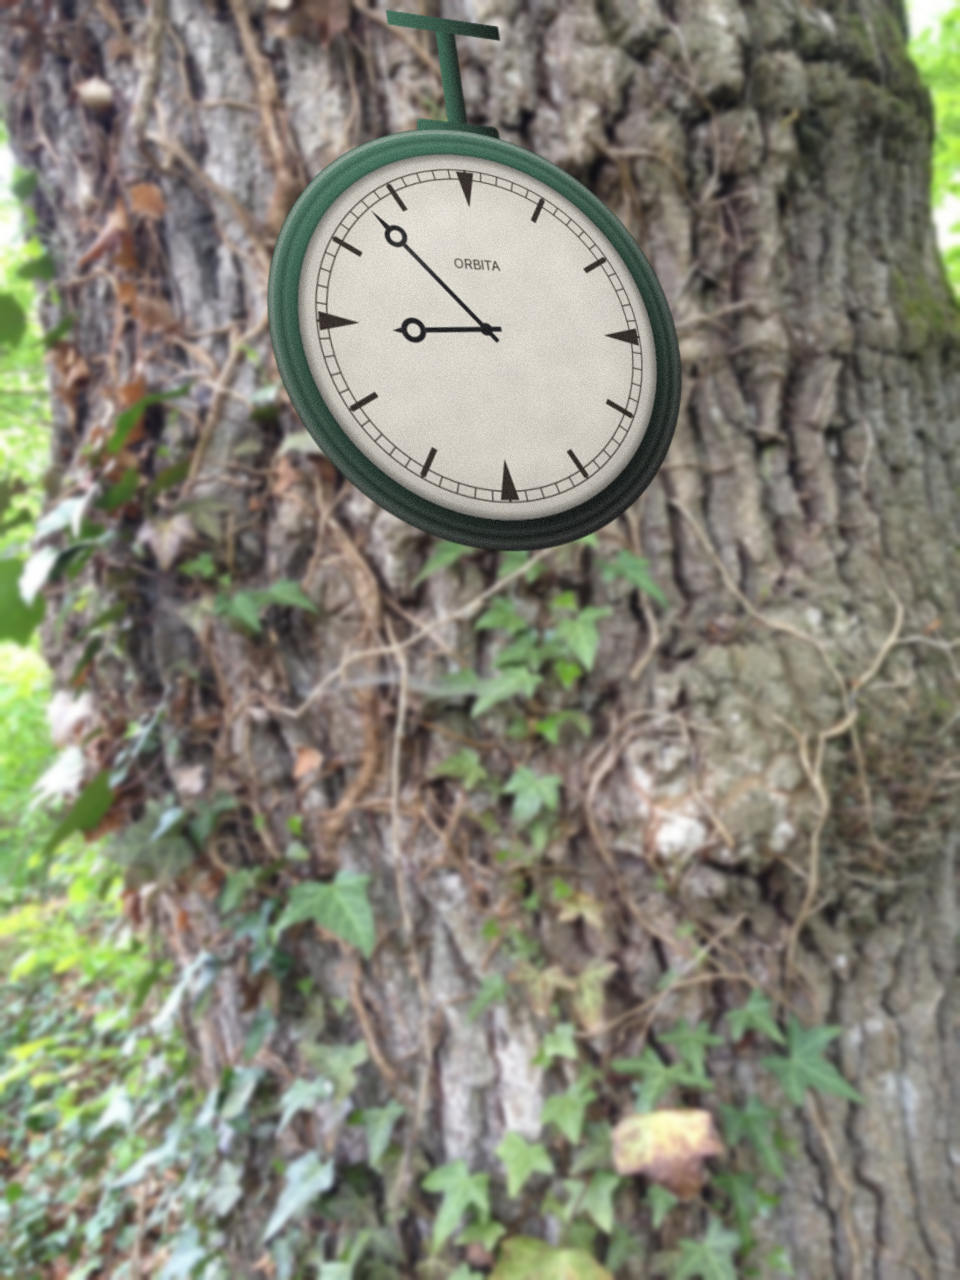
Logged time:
8:53
